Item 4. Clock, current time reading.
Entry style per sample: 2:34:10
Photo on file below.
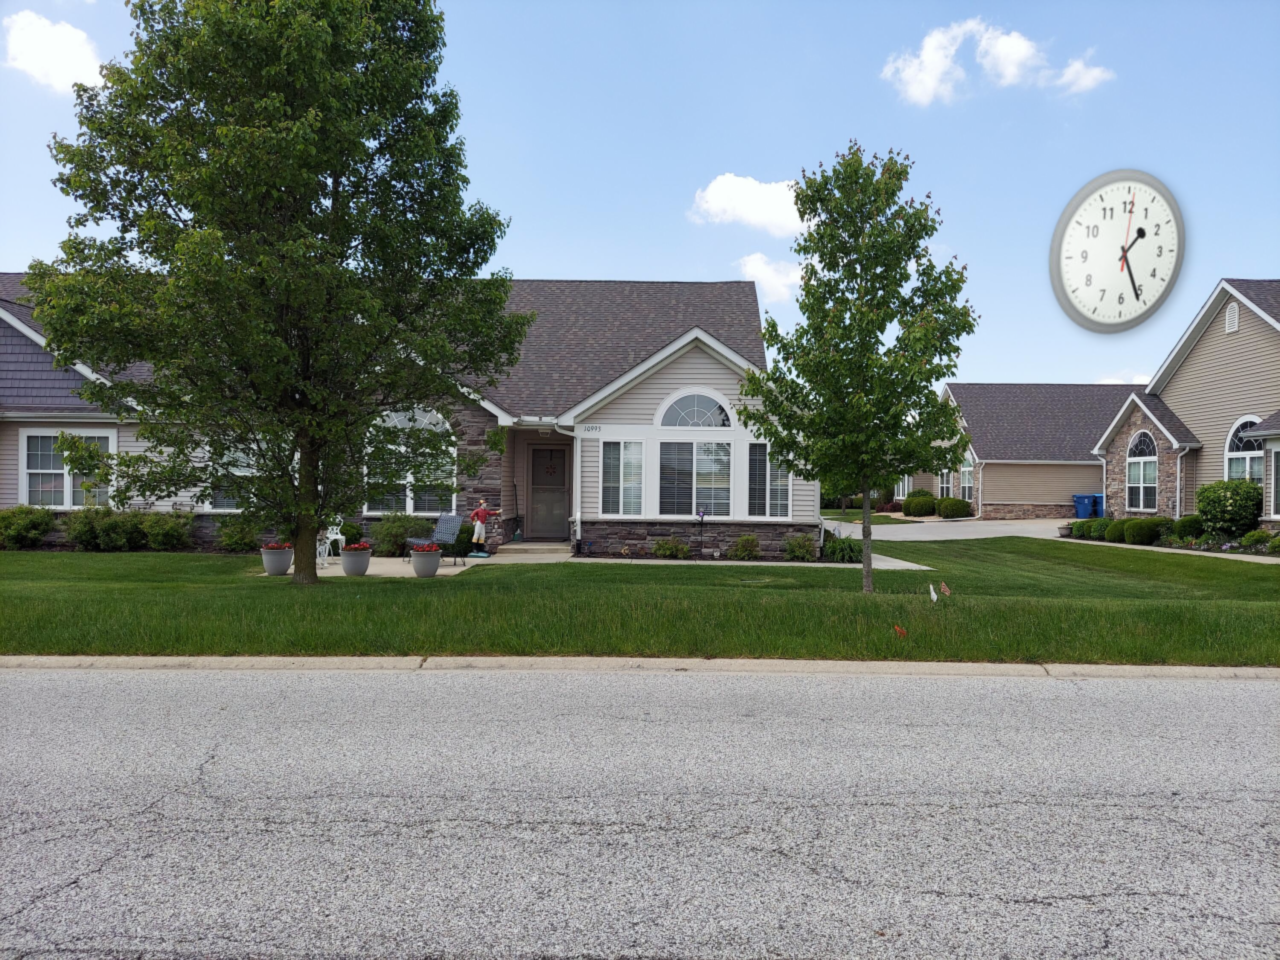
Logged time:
1:26:01
